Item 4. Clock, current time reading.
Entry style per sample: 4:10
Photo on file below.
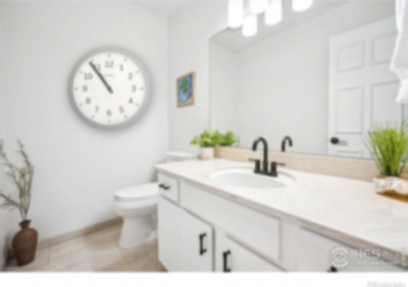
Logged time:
10:54
